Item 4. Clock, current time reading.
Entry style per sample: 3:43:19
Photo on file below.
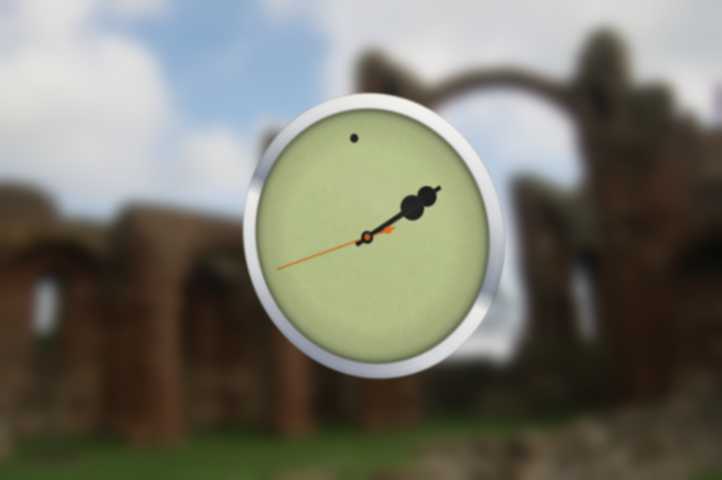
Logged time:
2:10:43
